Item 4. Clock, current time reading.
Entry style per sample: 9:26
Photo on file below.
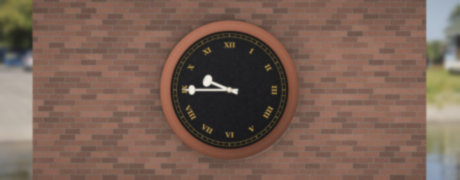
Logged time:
9:45
